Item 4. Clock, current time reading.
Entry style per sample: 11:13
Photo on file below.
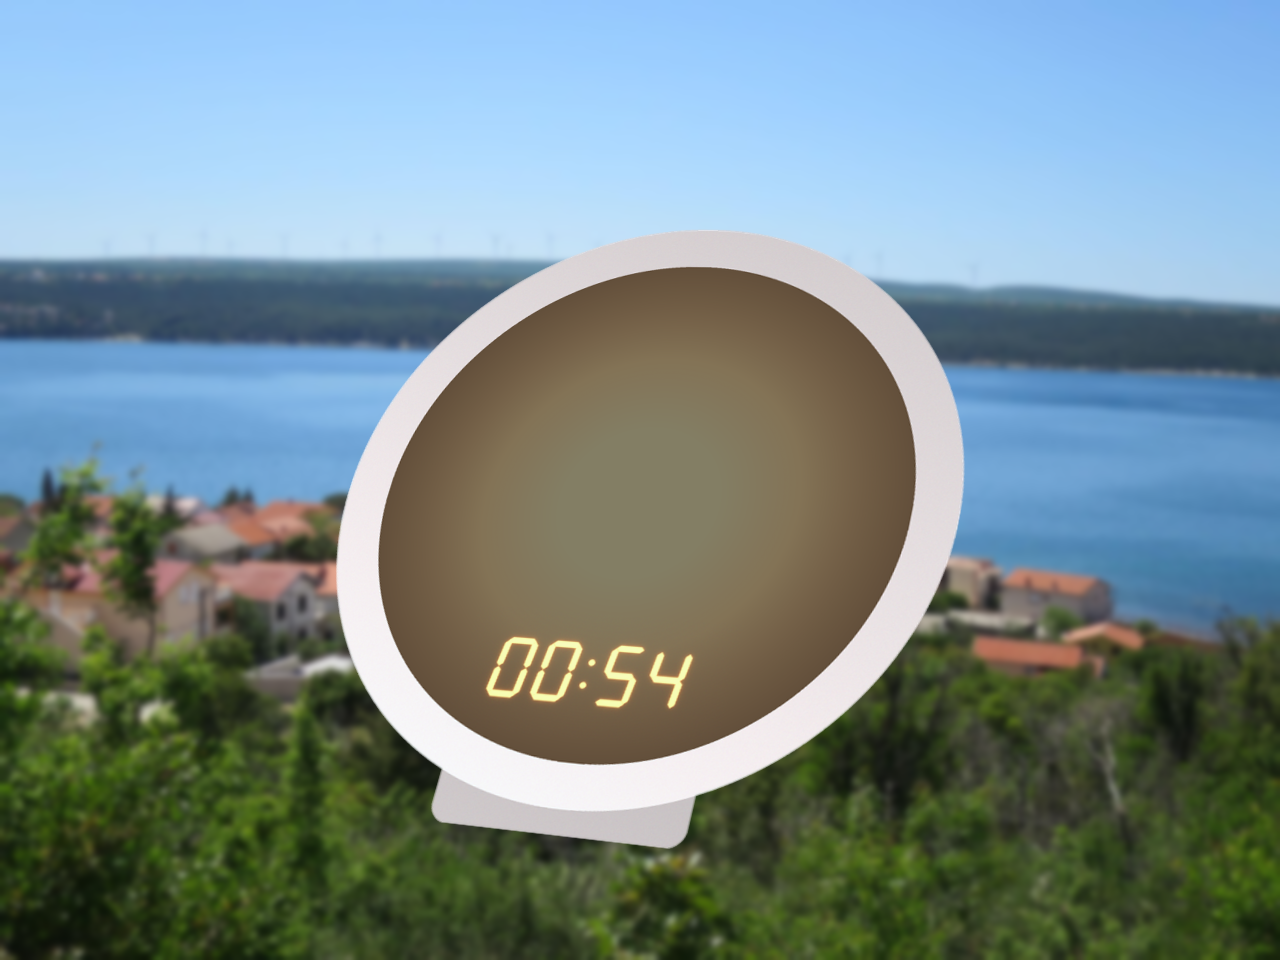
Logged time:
0:54
